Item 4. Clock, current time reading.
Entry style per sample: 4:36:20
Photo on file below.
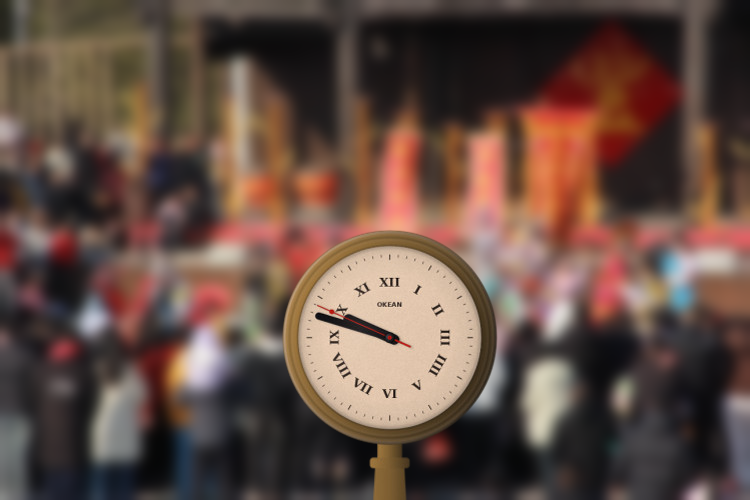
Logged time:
9:47:49
